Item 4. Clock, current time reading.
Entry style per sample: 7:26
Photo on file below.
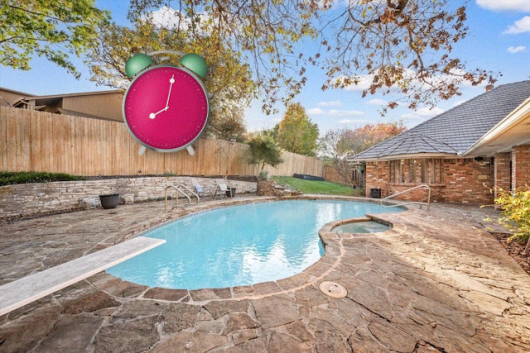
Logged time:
8:02
